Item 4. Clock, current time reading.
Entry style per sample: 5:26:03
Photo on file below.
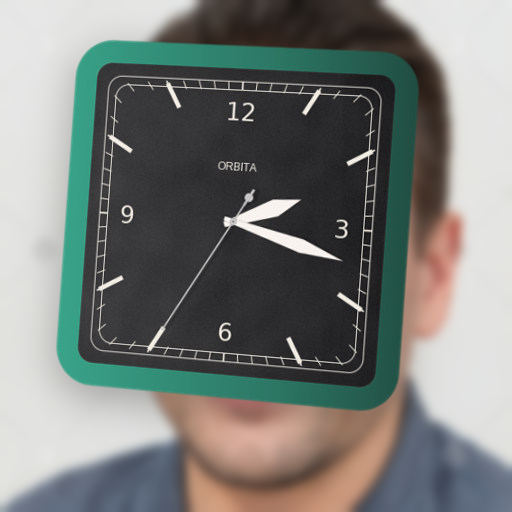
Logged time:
2:17:35
